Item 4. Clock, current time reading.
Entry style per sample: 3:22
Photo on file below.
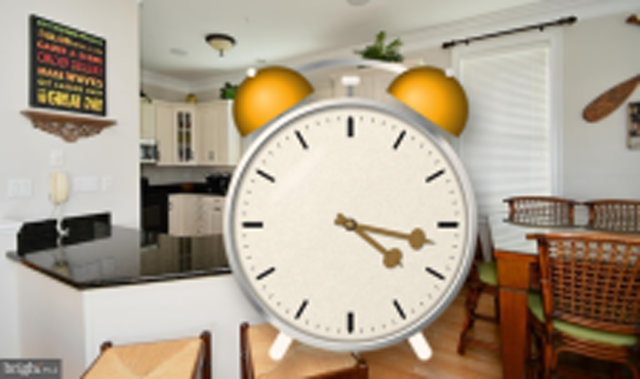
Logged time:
4:17
